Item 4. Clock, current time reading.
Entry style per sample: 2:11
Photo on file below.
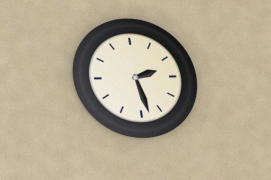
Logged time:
2:28
